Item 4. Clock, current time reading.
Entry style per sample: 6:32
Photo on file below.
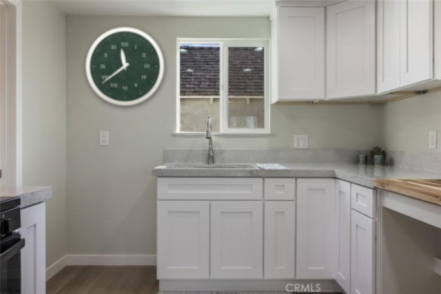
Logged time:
11:39
